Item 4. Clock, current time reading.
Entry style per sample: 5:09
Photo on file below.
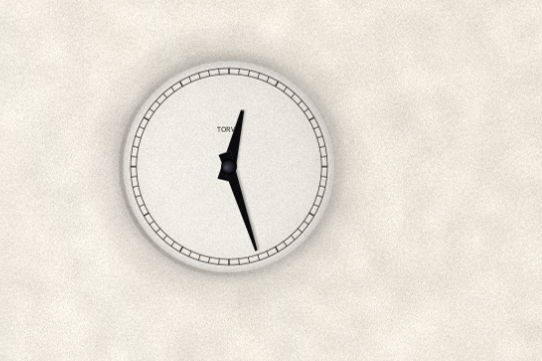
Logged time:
12:27
